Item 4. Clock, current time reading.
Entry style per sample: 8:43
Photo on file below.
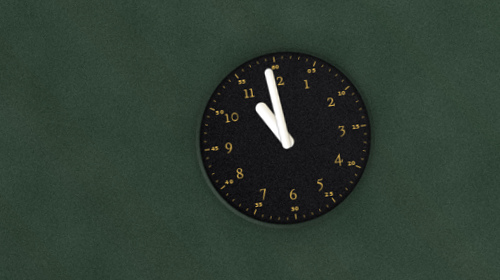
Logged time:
10:59
